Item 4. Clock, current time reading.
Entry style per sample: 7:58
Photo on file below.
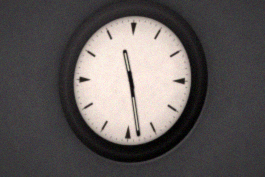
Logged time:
11:28
